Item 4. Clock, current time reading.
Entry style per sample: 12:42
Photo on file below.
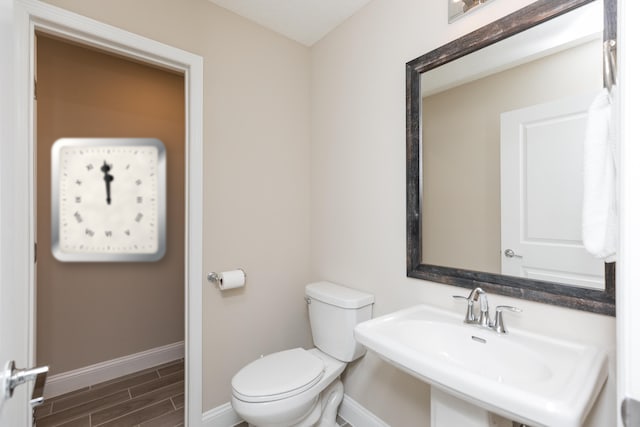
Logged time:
11:59
